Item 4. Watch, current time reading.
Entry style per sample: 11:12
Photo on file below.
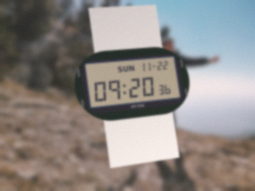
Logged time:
9:20
